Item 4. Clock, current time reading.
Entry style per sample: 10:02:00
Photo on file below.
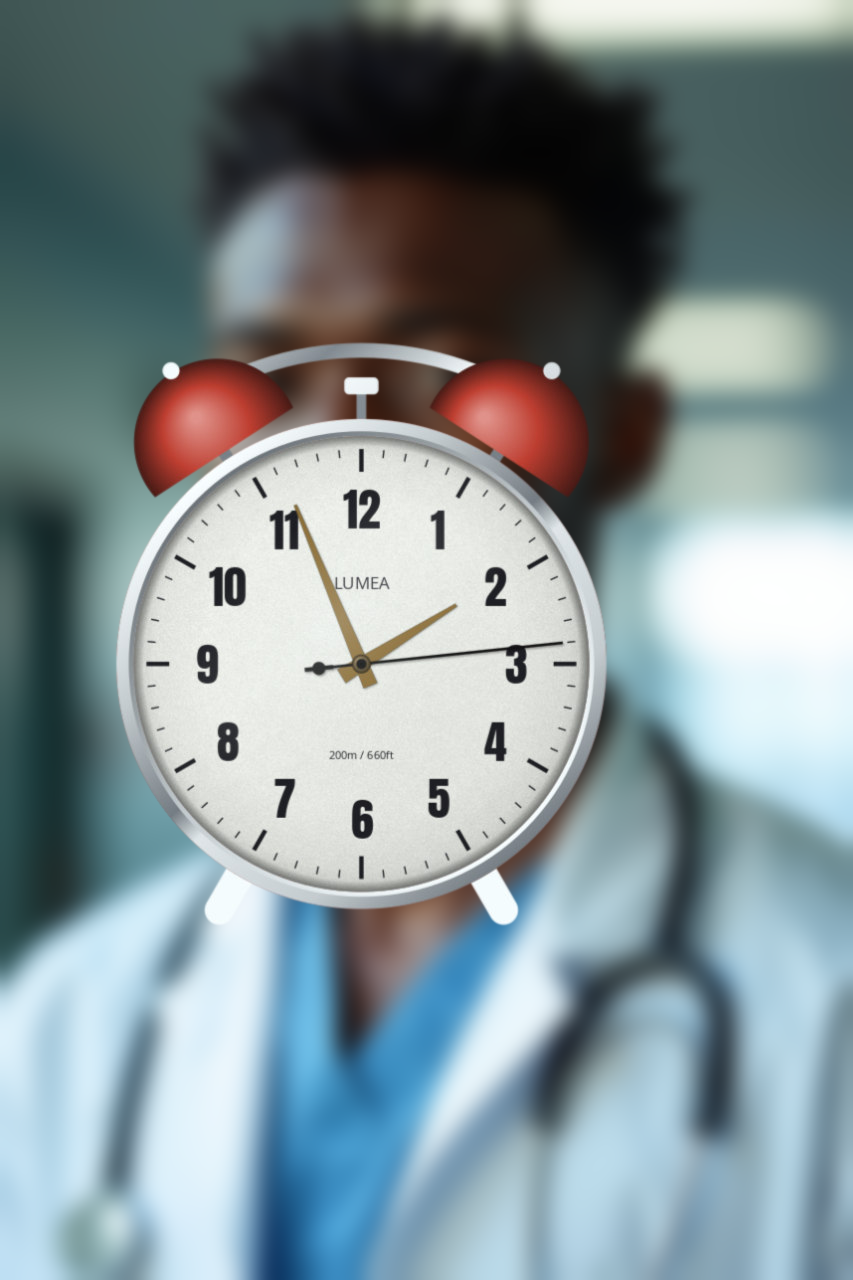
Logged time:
1:56:14
